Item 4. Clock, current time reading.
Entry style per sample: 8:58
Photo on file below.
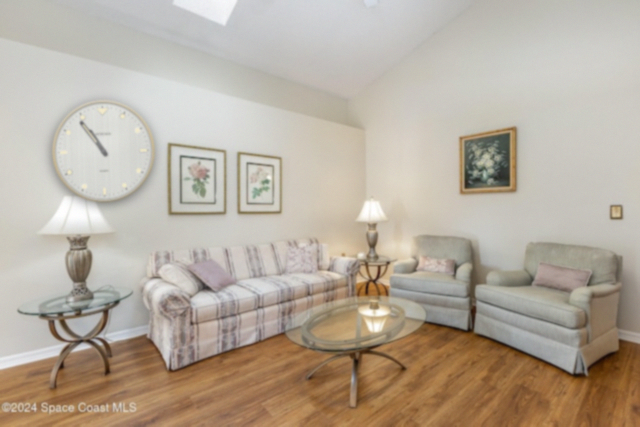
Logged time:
10:54
